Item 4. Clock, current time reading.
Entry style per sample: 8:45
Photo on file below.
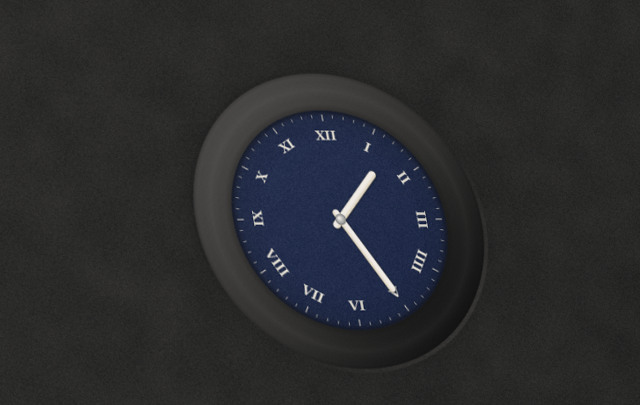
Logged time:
1:25
